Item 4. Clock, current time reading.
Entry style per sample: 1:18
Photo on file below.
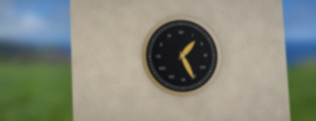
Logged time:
1:26
